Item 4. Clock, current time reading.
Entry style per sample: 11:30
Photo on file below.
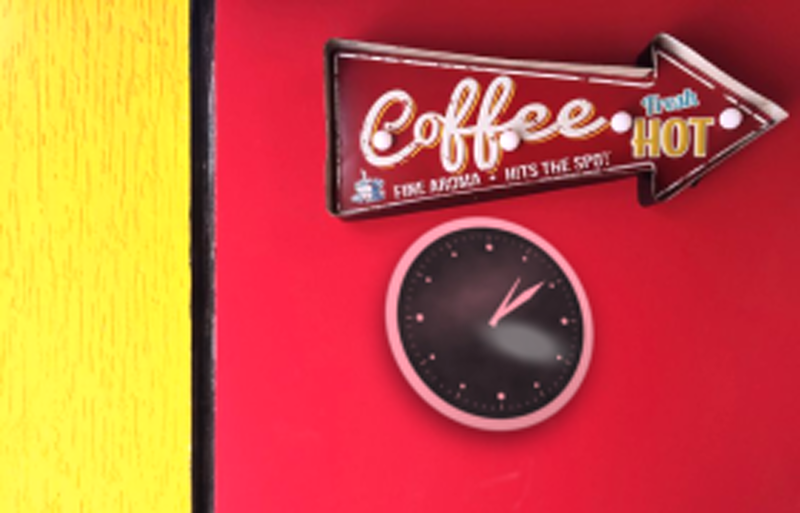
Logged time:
1:09
